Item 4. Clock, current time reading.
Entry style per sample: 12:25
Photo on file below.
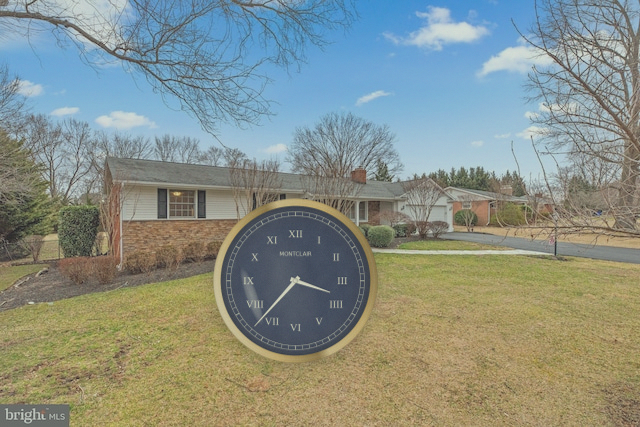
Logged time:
3:37
